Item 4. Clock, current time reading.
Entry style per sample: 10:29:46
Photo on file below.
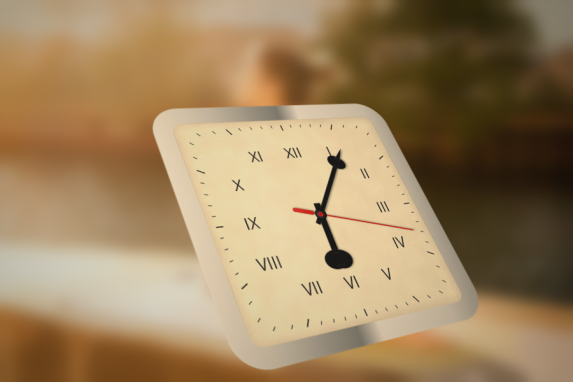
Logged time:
6:06:18
